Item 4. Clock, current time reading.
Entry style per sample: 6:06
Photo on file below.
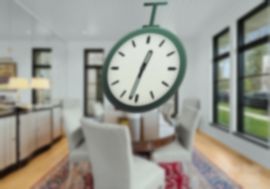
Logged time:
12:32
